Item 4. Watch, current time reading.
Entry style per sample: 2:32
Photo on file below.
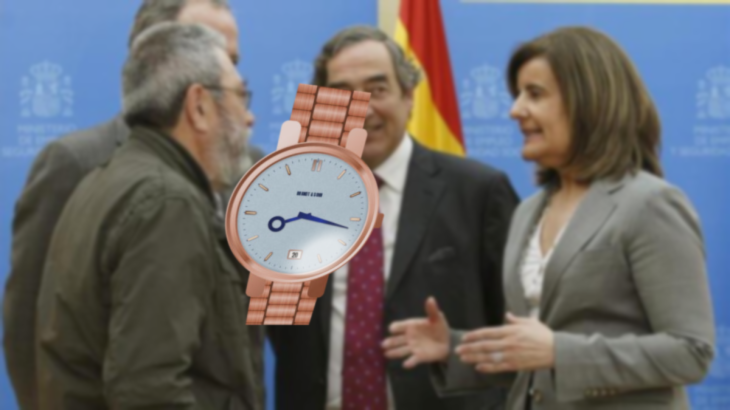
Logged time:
8:17
